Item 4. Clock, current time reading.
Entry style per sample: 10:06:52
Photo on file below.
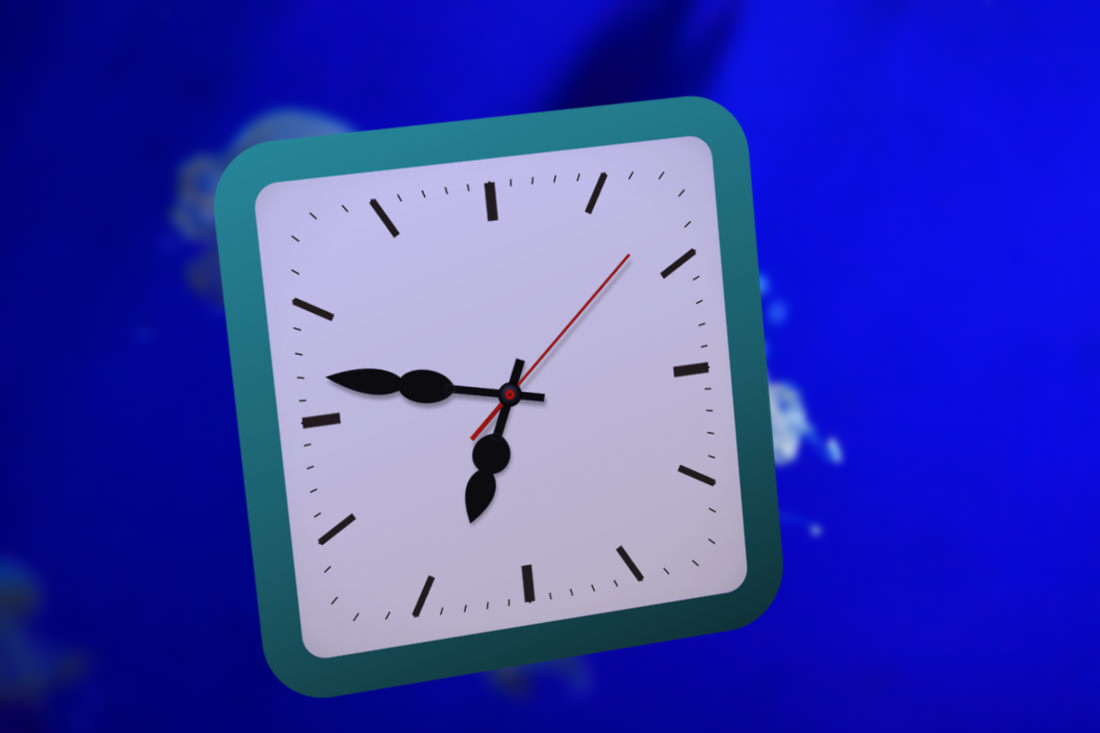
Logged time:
6:47:08
